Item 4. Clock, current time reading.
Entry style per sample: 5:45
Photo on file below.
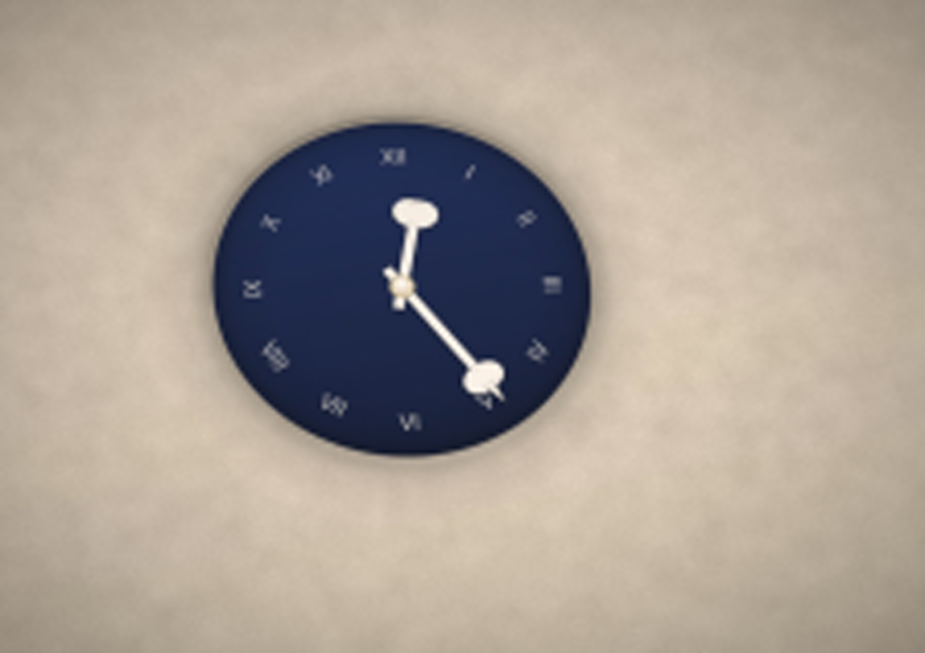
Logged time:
12:24
